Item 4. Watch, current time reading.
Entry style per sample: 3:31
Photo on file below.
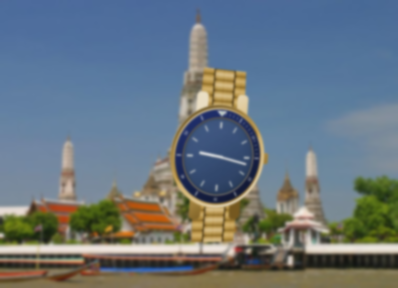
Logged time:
9:17
